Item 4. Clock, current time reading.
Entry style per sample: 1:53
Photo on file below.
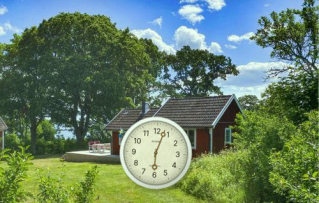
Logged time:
6:03
